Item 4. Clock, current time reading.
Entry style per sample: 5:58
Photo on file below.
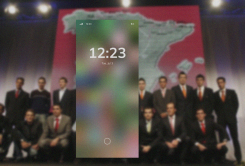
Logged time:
12:23
